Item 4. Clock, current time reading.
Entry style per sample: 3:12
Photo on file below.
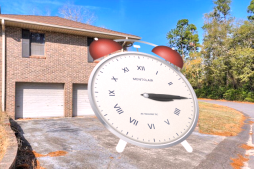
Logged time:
3:15
